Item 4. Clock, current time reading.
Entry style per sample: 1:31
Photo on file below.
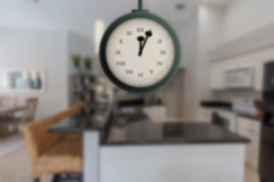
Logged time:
12:04
